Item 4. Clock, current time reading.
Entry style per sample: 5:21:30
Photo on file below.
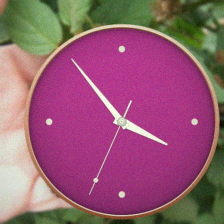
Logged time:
3:53:34
